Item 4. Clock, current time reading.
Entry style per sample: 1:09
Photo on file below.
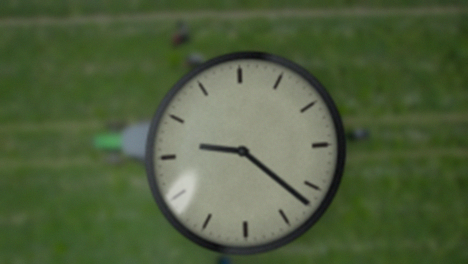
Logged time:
9:22
